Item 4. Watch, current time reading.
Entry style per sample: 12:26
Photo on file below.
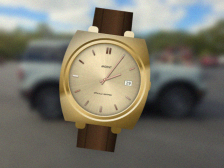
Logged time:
2:05
